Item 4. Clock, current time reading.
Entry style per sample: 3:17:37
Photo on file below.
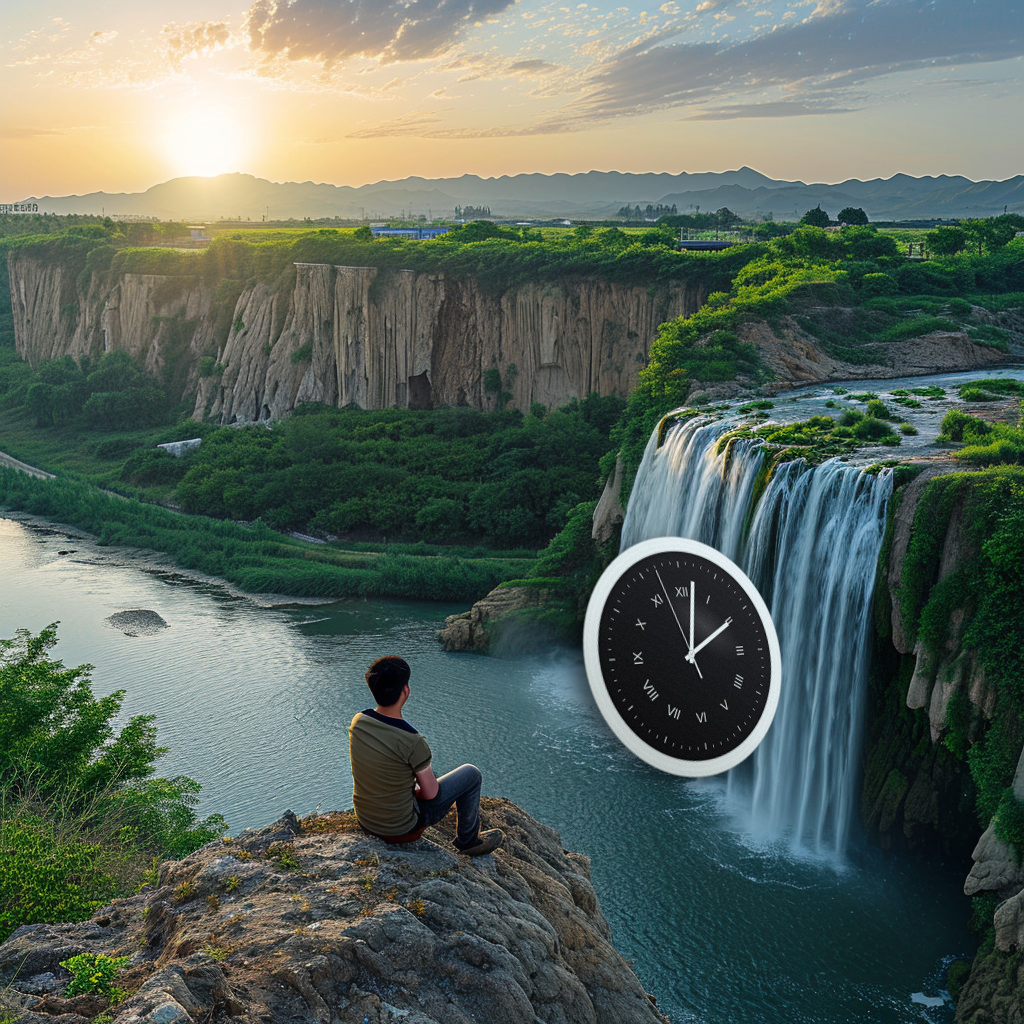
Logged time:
2:01:57
